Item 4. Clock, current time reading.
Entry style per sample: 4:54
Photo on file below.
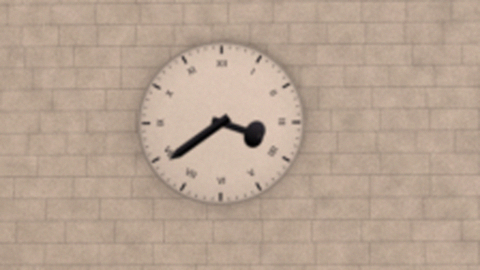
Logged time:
3:39
